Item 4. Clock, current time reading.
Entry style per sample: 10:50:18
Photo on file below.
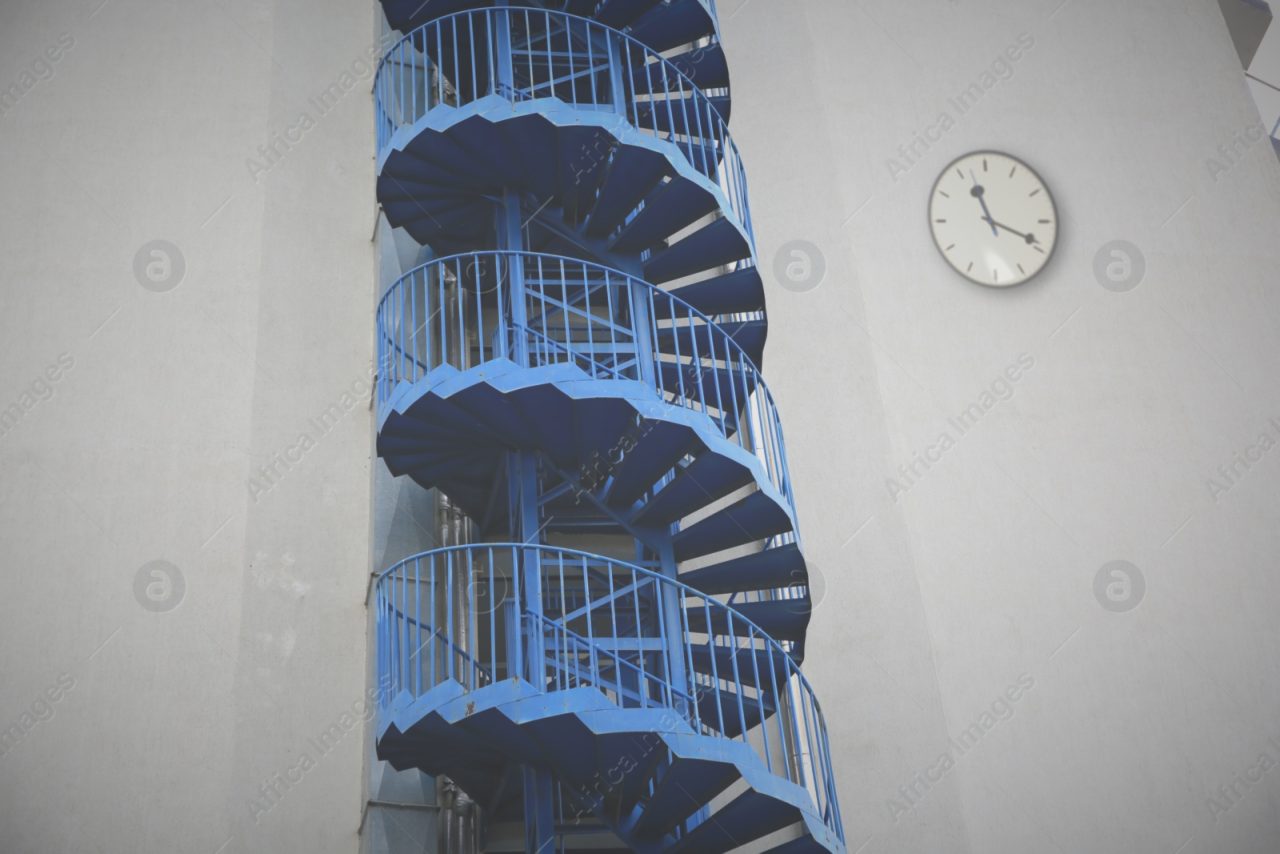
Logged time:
11:18:57
